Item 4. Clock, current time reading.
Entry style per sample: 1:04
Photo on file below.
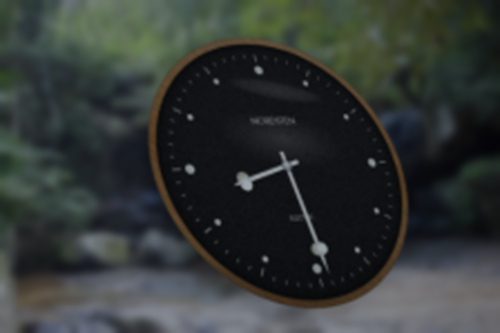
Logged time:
8:29
